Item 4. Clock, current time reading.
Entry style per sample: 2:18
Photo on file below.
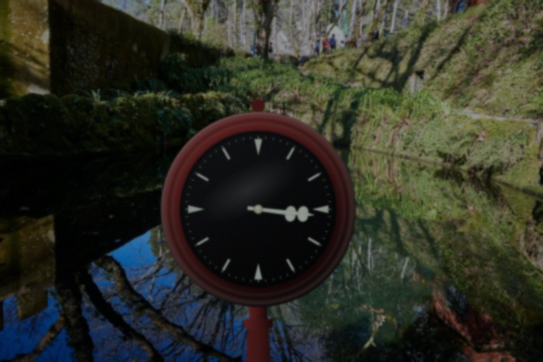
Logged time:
3:16
